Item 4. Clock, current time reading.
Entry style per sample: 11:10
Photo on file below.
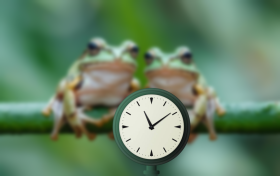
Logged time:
11:09
